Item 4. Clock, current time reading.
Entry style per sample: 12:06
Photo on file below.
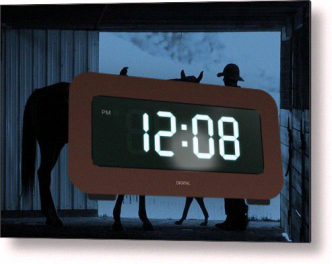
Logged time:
12:08
